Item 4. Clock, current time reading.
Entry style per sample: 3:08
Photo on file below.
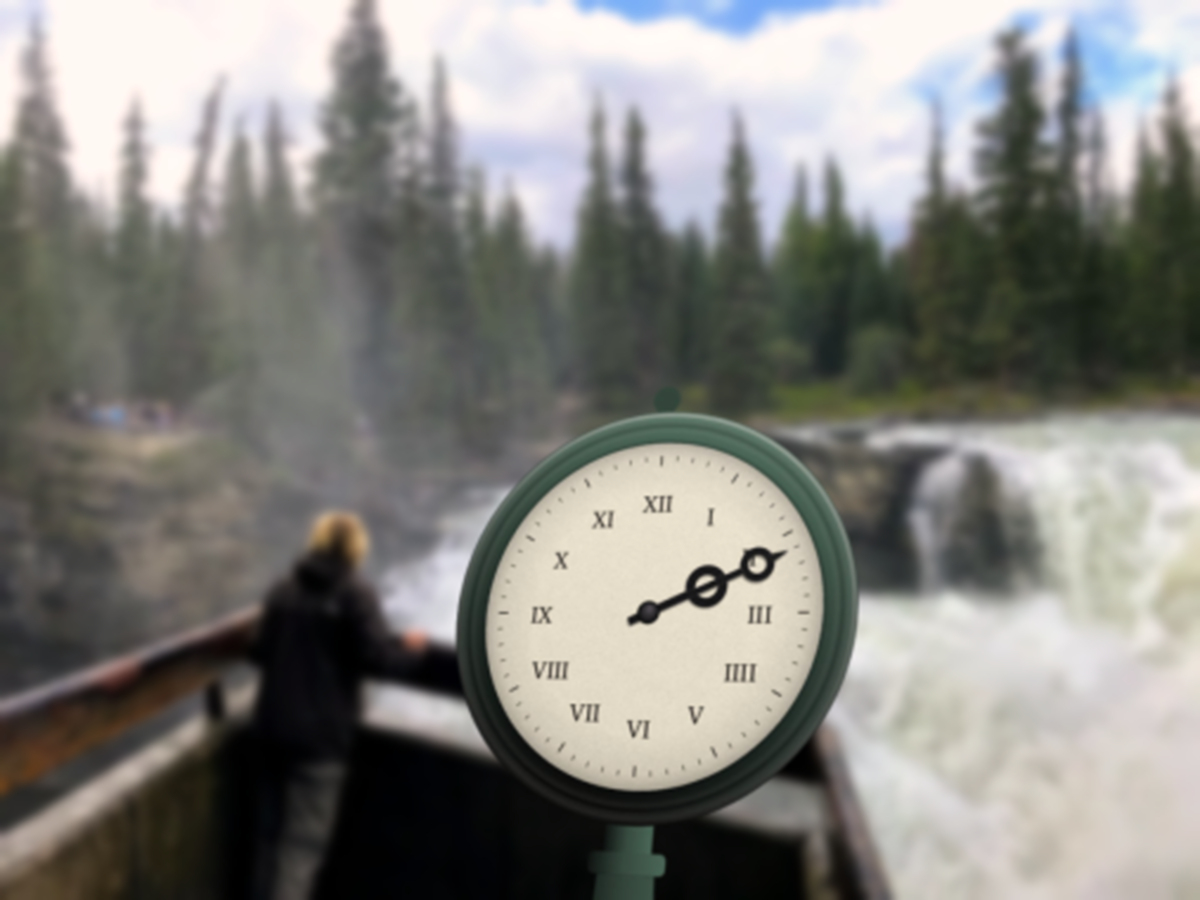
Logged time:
2:11
